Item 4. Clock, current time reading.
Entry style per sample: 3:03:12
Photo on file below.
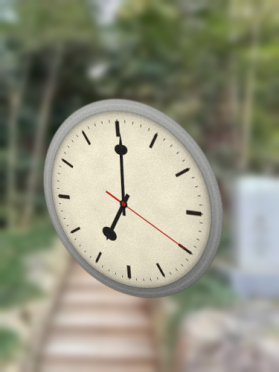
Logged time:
7:00:20
